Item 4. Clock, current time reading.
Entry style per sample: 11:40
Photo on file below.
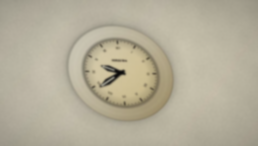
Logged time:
9:39
